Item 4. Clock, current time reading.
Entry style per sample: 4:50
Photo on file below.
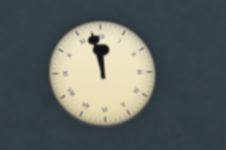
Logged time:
11:58
